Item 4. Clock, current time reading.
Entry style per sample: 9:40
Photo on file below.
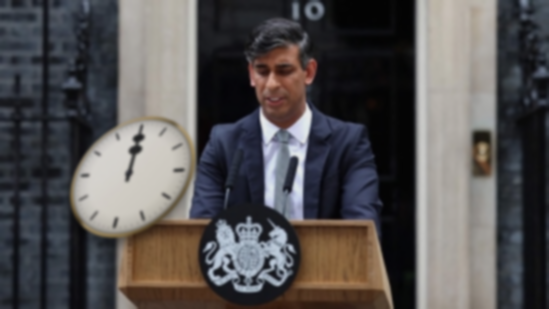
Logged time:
12:00
